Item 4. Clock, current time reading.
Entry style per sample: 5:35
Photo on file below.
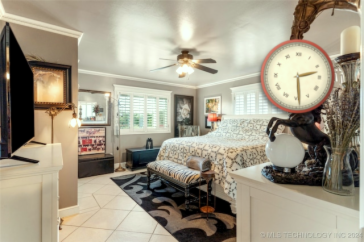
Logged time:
2:29
